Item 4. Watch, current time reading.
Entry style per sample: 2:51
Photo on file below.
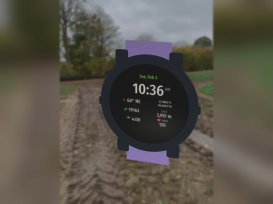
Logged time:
10:36
